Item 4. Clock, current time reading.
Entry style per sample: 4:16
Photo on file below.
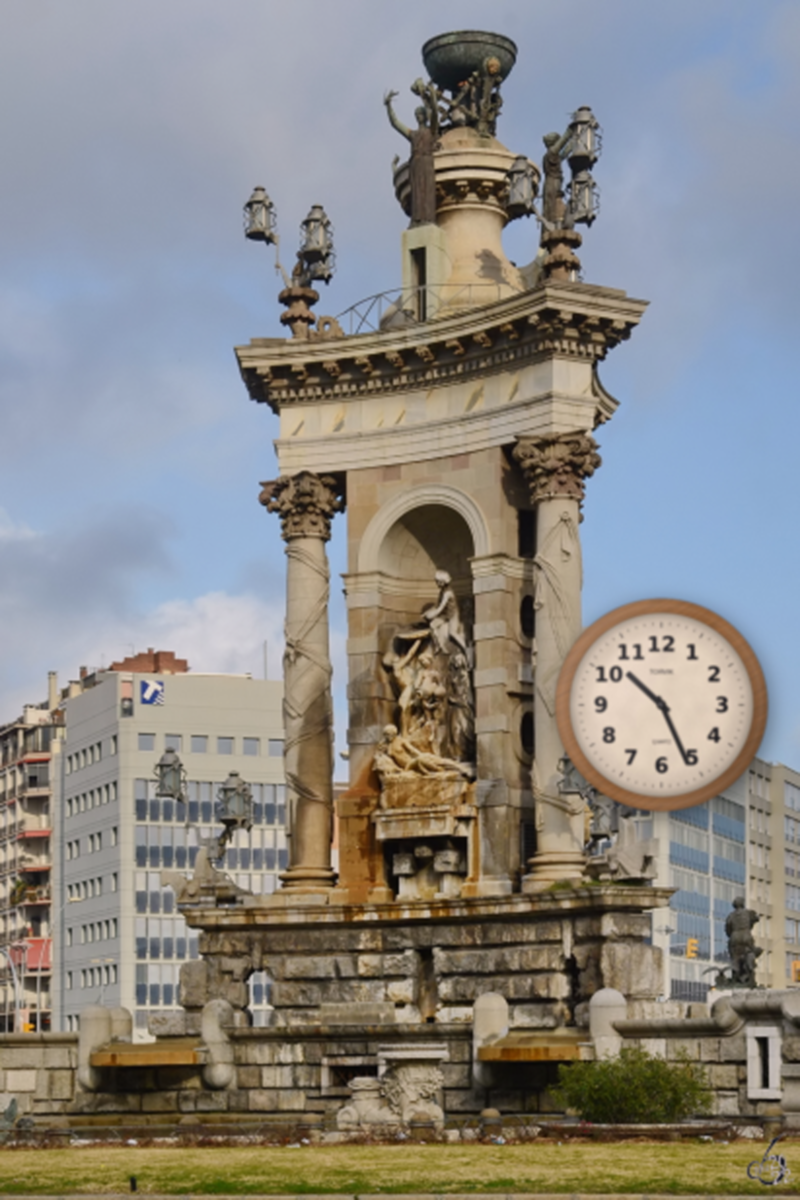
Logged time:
10:26
